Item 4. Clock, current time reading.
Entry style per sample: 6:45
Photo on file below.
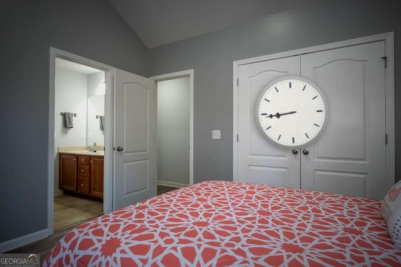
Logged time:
8:44
